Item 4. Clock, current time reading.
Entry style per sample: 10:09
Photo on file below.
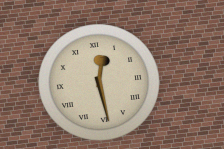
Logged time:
12:29
